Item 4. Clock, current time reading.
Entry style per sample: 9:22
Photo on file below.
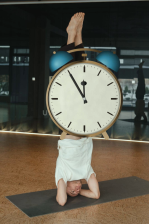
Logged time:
11:55
